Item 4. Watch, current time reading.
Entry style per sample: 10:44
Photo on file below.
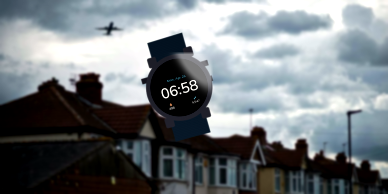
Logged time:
6:58
